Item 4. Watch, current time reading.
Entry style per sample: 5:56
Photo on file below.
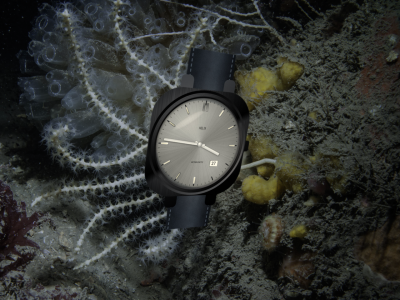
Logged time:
3:46
